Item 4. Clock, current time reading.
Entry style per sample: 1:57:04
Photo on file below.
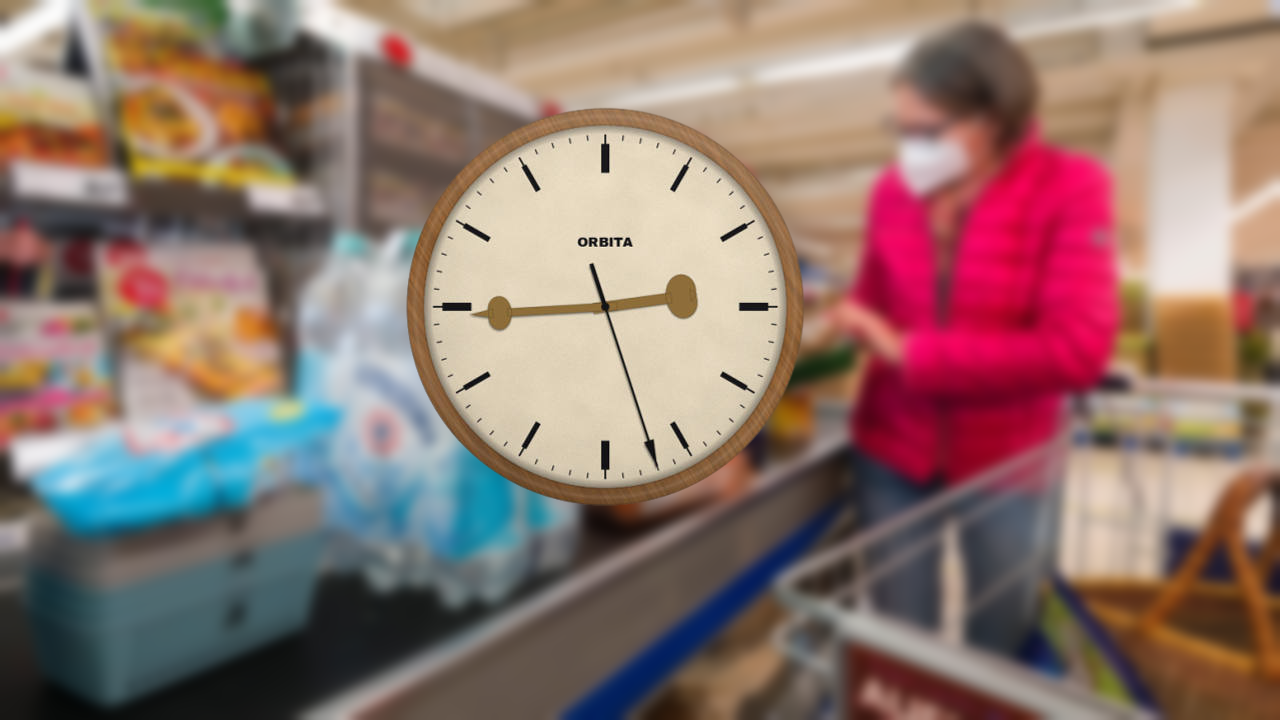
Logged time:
2:44:27
